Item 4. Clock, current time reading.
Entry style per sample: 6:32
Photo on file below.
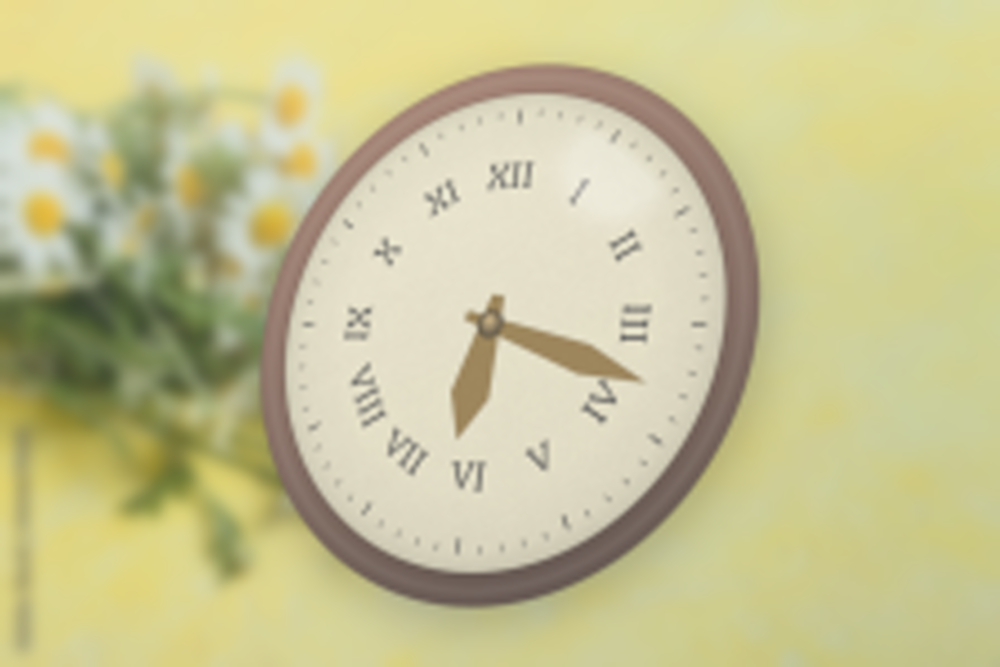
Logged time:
6:18
